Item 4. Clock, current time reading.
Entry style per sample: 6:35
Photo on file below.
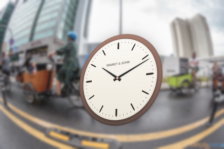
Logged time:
10:11
